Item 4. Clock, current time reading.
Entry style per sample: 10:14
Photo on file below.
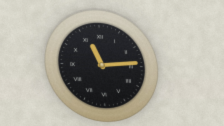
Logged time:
11:14
